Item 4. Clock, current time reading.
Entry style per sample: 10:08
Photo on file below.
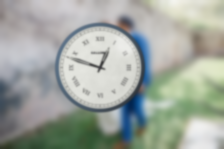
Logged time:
12:48
